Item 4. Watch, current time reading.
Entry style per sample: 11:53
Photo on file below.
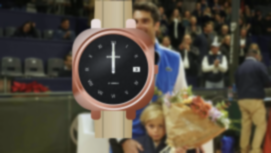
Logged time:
12:00
